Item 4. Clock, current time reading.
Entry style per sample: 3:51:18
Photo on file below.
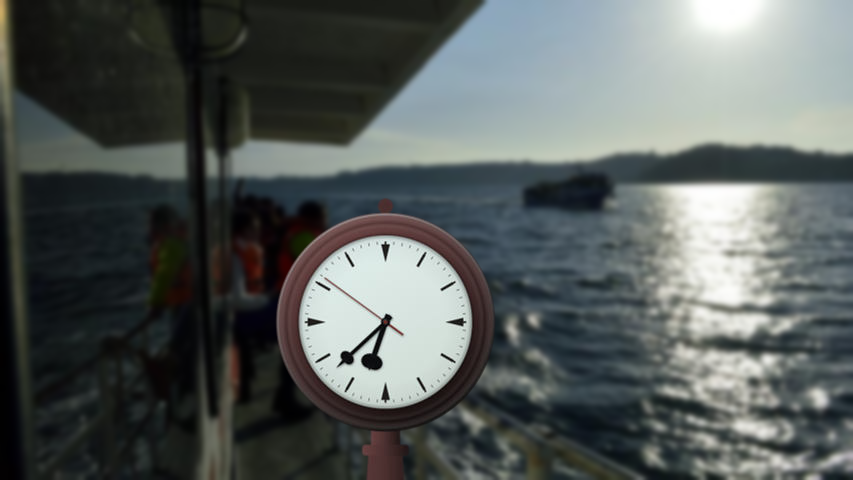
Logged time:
6:37:51
